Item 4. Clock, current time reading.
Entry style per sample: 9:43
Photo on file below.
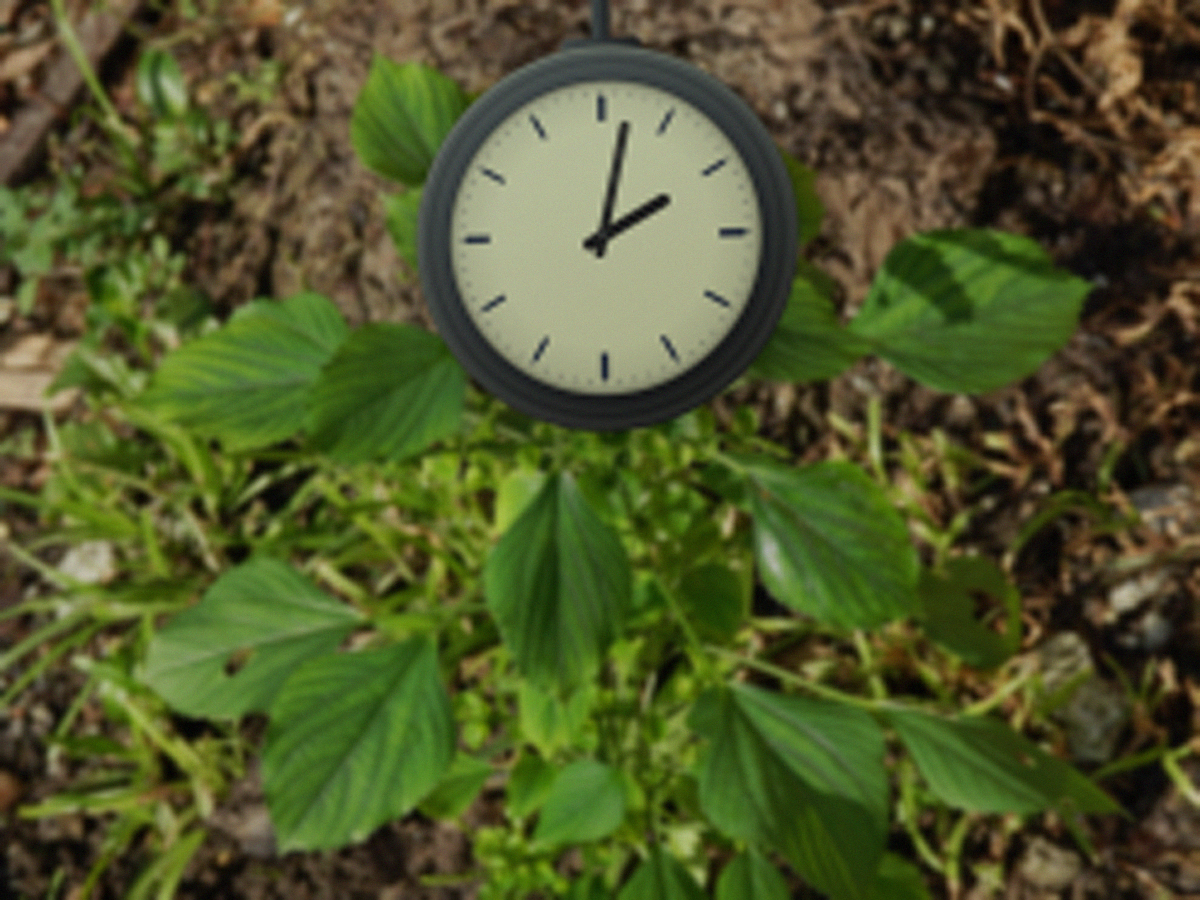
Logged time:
2:02
